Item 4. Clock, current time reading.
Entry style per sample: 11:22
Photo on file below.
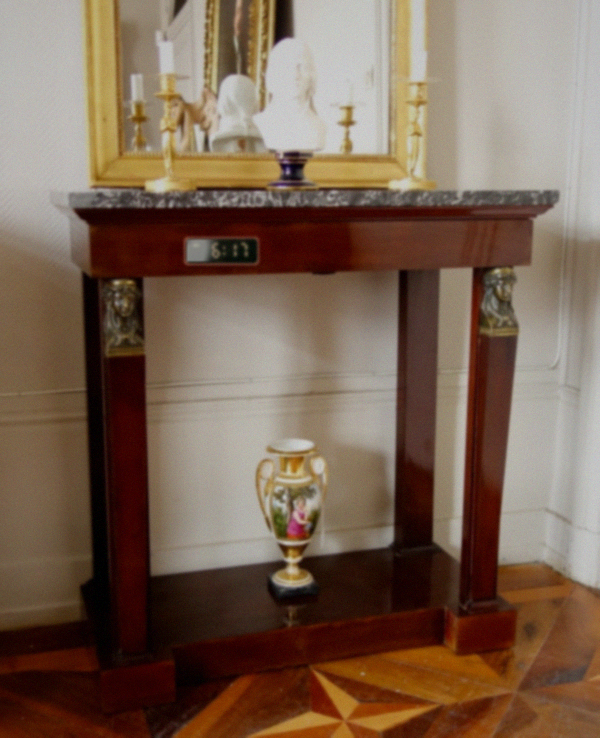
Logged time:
6:17
